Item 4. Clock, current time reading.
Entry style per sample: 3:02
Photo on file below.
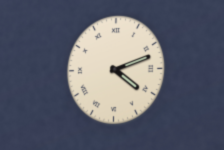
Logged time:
4:12
